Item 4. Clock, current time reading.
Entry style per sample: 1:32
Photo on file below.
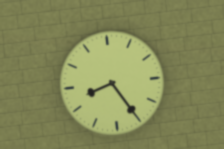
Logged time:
8:25
